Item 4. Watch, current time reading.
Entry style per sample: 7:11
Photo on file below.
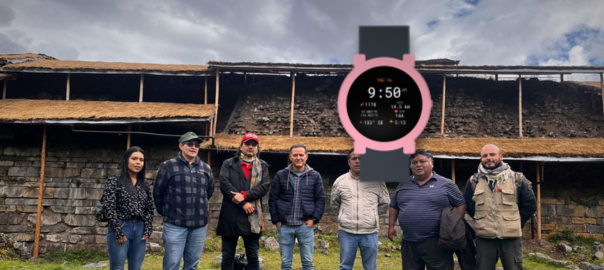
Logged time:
9:50
